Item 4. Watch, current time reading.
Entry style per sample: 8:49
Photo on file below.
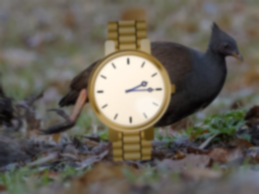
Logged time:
2:15
